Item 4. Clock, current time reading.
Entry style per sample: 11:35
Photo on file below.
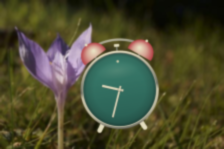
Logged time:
9:33
